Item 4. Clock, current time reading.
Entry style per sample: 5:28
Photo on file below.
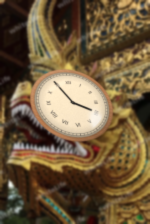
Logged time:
3:55
